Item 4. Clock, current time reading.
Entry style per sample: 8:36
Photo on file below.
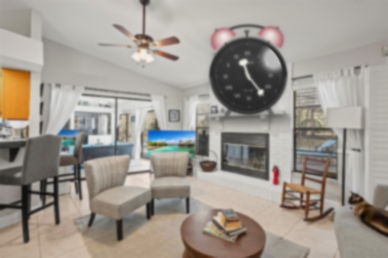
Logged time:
11:24
